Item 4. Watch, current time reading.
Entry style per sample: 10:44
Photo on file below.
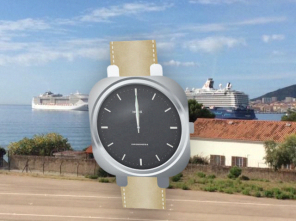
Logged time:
12:00
